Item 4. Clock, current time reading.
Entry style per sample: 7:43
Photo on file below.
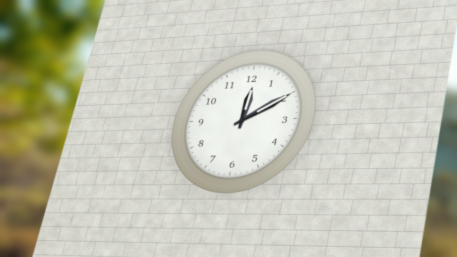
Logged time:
12:10
